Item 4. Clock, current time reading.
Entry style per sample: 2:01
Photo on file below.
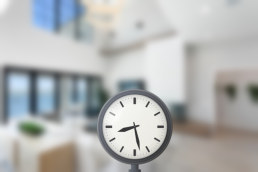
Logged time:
8:28
